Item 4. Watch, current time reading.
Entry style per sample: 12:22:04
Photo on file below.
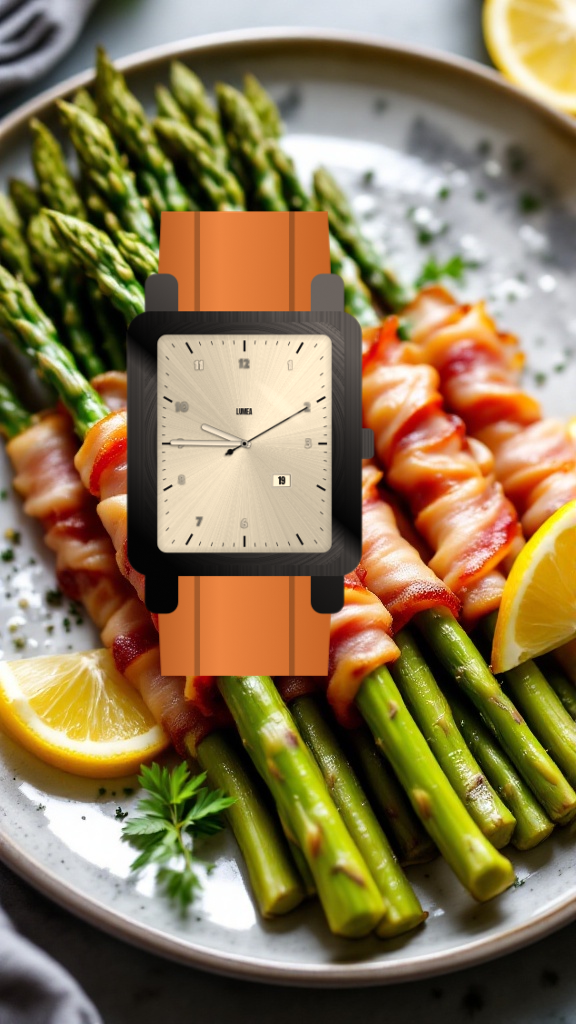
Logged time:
9:45:10
